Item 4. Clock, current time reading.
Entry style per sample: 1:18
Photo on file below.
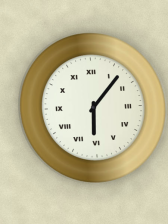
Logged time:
6:07
